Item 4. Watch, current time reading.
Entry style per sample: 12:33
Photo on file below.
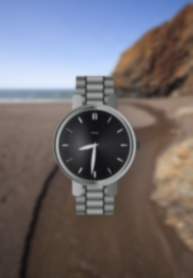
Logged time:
8:31
